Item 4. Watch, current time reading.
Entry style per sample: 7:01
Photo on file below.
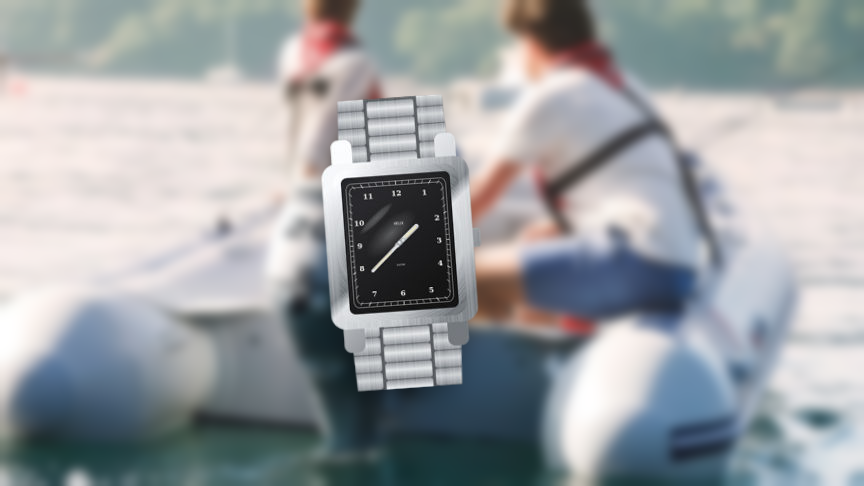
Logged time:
1:38
